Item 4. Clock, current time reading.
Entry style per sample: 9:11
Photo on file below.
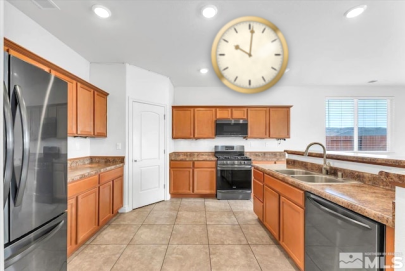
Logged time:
10:01
